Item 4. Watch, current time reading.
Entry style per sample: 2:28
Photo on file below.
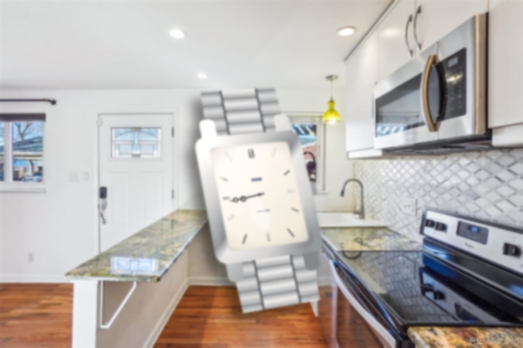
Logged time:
8:44
